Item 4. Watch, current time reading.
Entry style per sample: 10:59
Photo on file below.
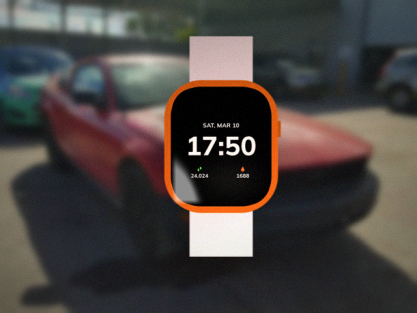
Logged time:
17:50
